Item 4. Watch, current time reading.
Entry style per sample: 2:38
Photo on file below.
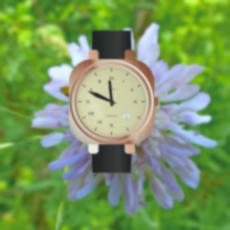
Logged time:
11:49
